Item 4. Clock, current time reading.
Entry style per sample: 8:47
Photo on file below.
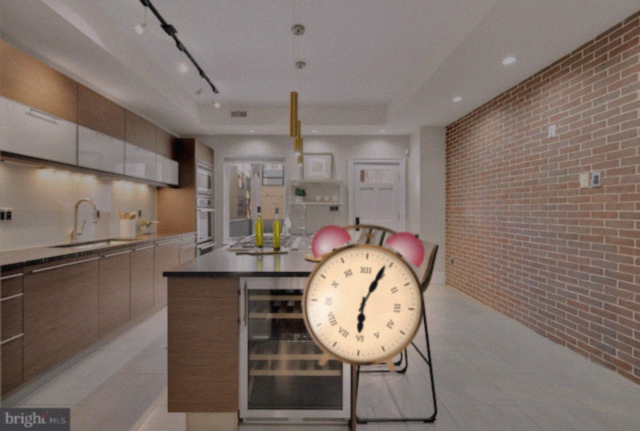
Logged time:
6:04
